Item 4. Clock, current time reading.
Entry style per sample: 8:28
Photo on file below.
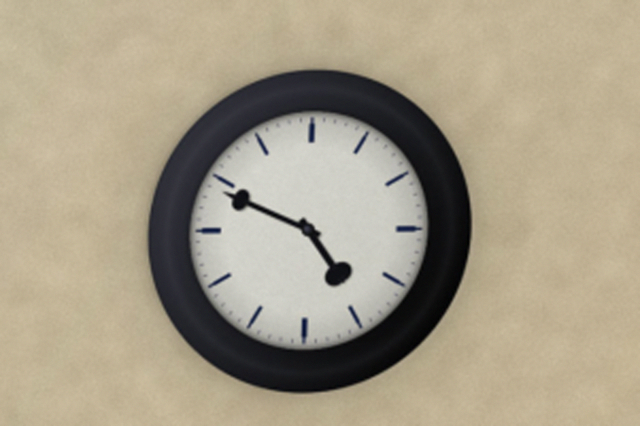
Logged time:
4:49
